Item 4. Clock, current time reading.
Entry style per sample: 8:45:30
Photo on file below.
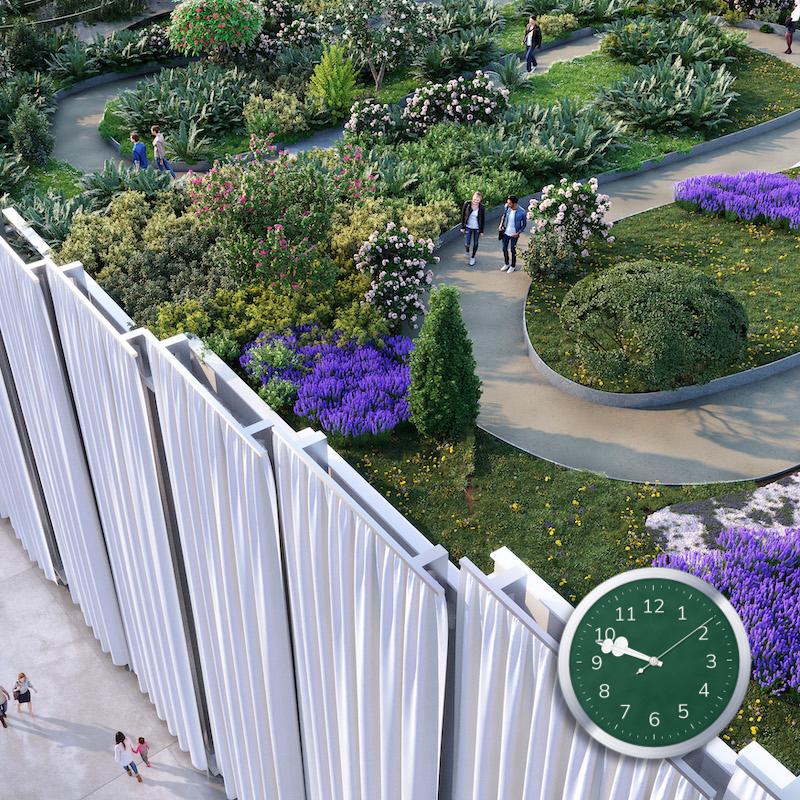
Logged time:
9:48:09
